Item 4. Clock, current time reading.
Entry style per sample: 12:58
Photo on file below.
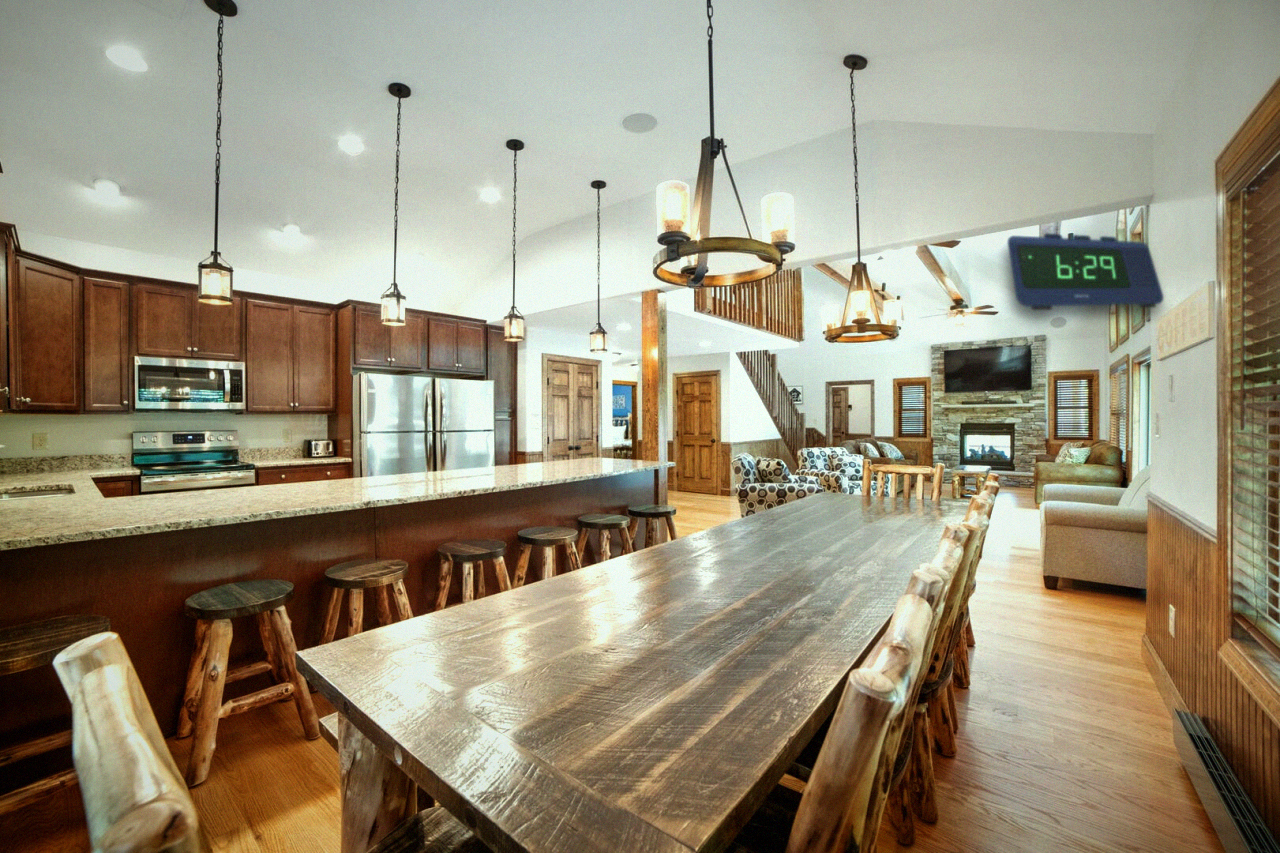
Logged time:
6:29
